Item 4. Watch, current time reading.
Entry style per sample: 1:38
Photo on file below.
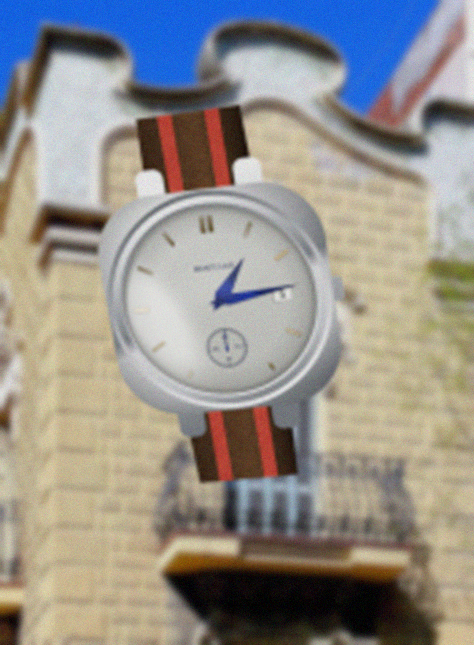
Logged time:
1:14
